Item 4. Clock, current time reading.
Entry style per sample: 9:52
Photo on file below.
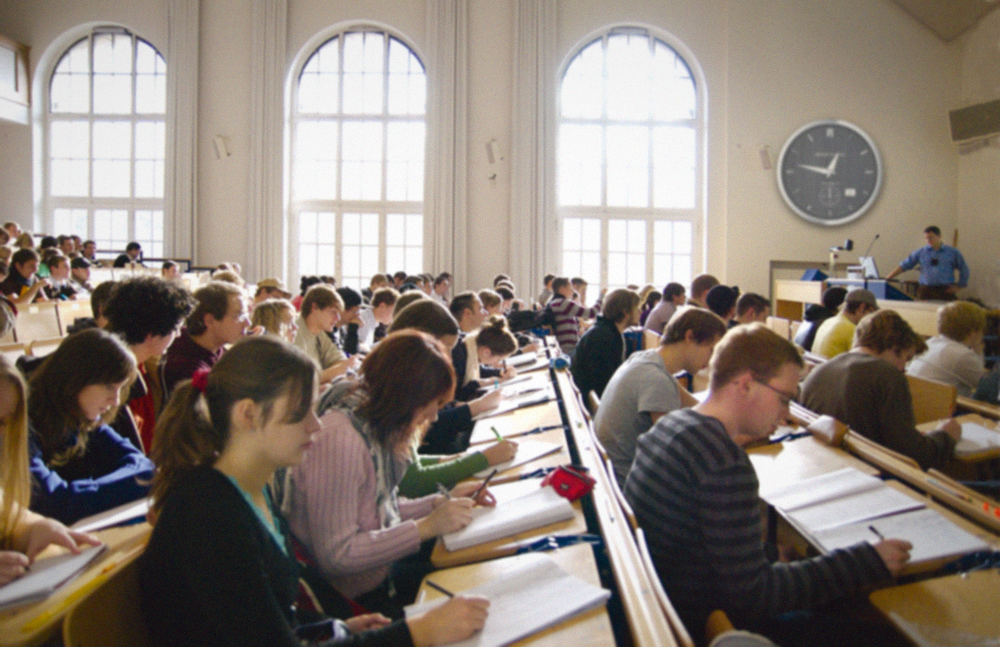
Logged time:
12:47
